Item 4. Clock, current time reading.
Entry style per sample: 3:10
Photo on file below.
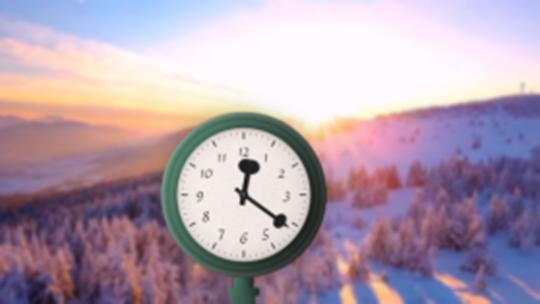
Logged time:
12:21
